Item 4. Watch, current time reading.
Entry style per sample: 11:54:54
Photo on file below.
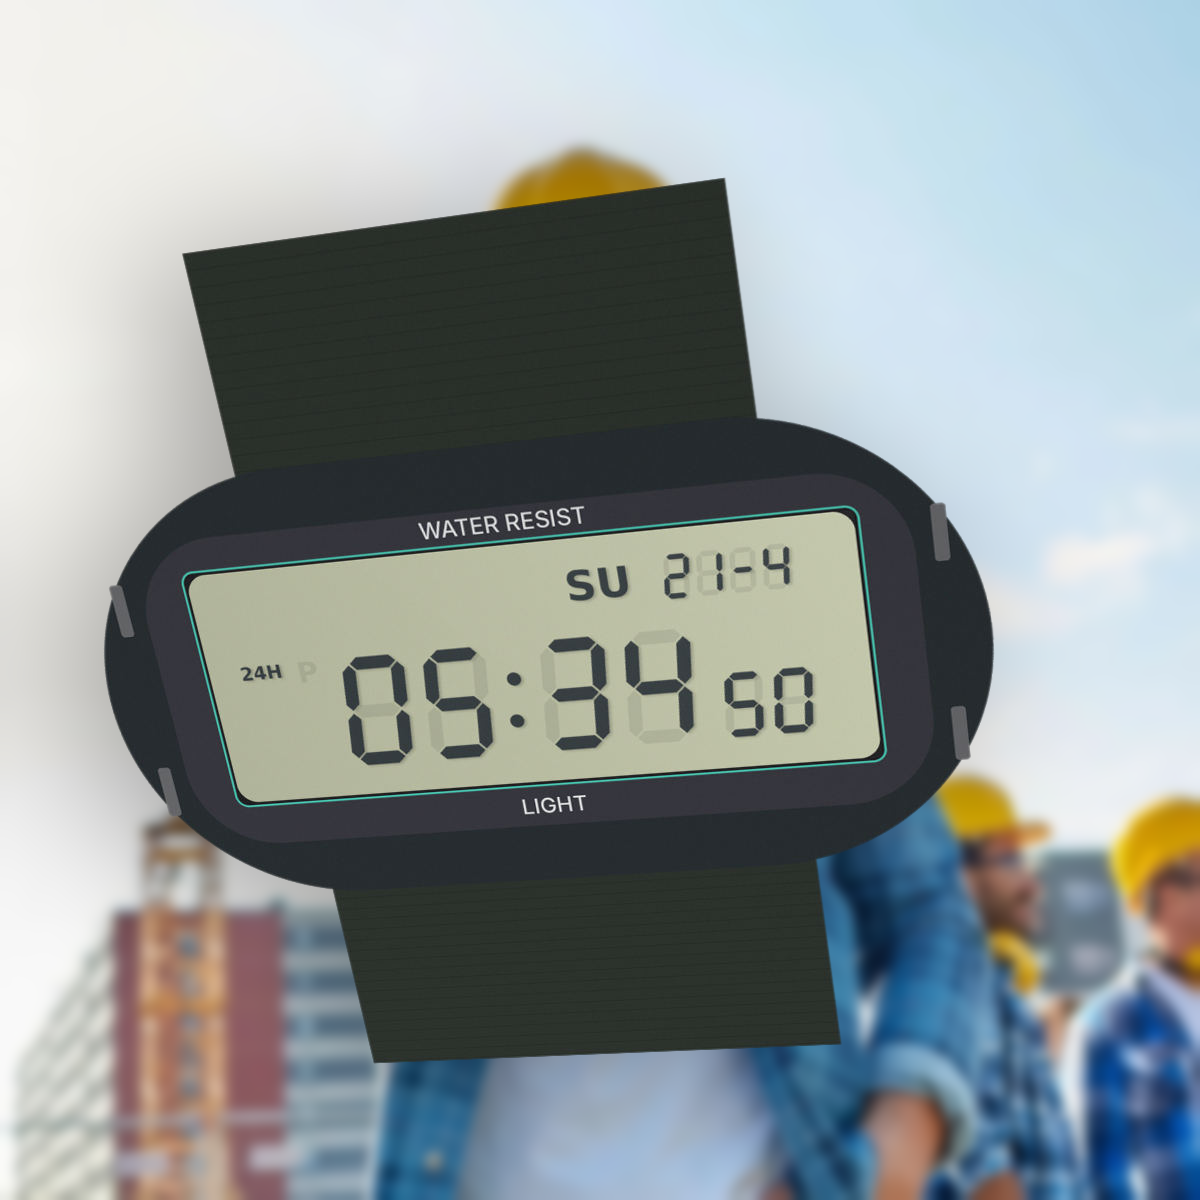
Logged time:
5:34:50
